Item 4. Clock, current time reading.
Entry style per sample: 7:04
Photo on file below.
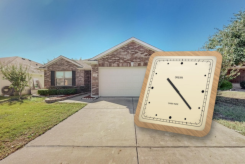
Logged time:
10:22
